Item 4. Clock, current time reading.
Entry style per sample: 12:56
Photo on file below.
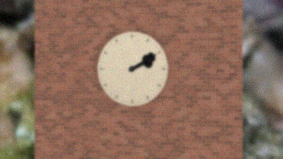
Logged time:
2:10
